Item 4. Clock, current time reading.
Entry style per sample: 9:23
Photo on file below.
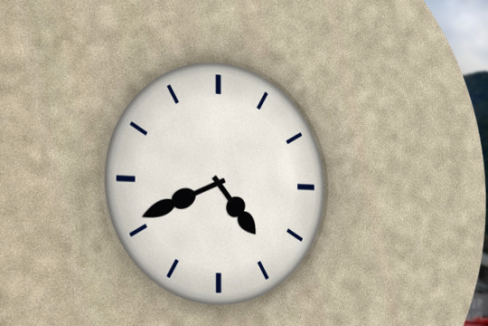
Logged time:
4:41
